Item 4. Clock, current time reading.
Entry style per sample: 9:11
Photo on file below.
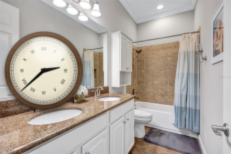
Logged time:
2:38
